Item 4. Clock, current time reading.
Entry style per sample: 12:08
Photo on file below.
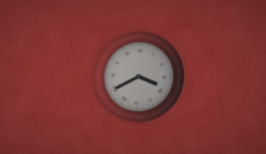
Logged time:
3:40
